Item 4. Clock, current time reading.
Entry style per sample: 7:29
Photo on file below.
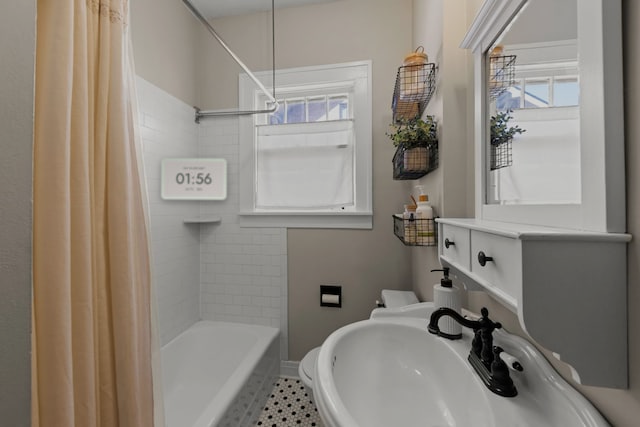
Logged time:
1:56
